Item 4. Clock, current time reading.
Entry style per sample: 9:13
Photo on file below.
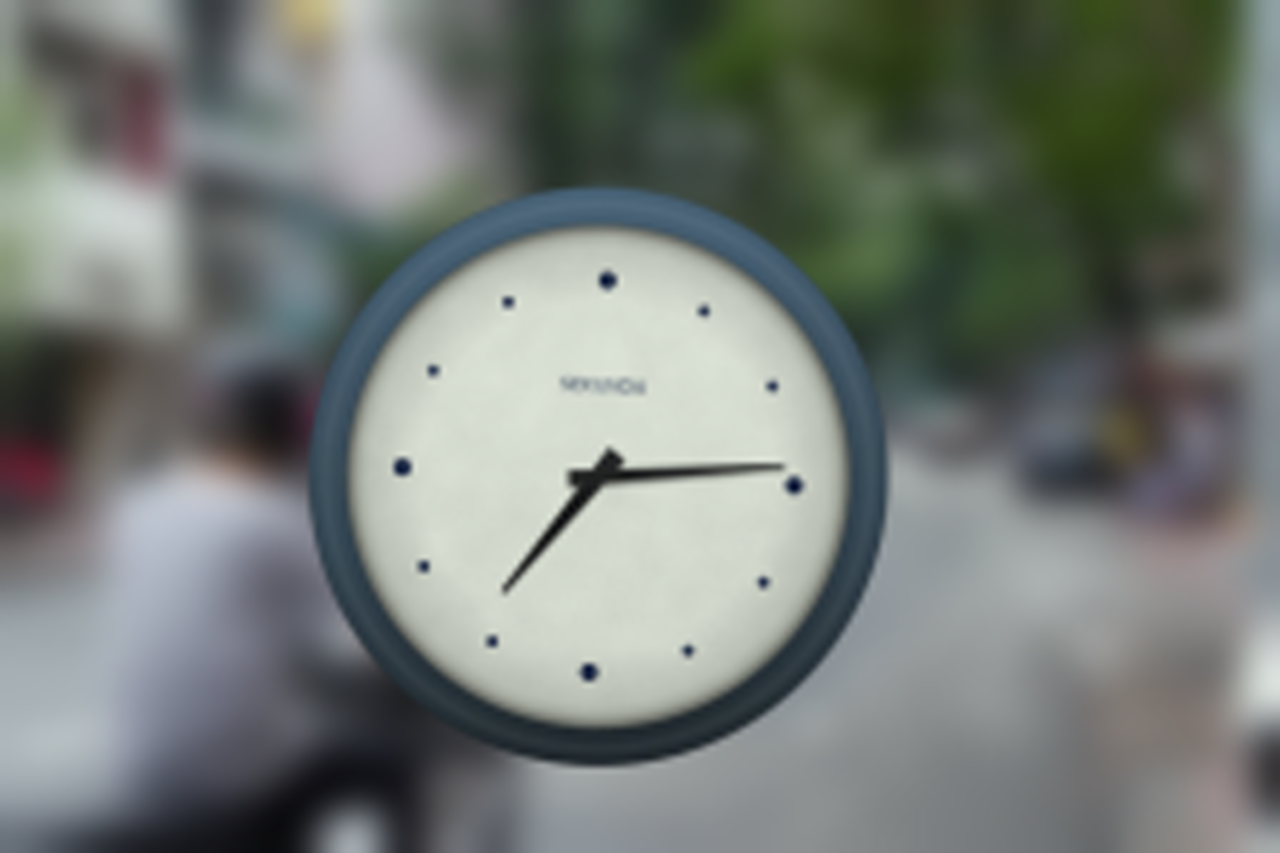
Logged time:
7:14
